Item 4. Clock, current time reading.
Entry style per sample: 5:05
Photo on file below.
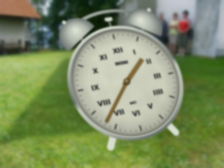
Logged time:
1:37
